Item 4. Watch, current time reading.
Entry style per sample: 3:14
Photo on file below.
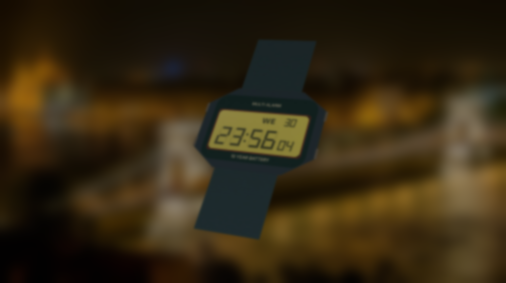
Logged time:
23:56
